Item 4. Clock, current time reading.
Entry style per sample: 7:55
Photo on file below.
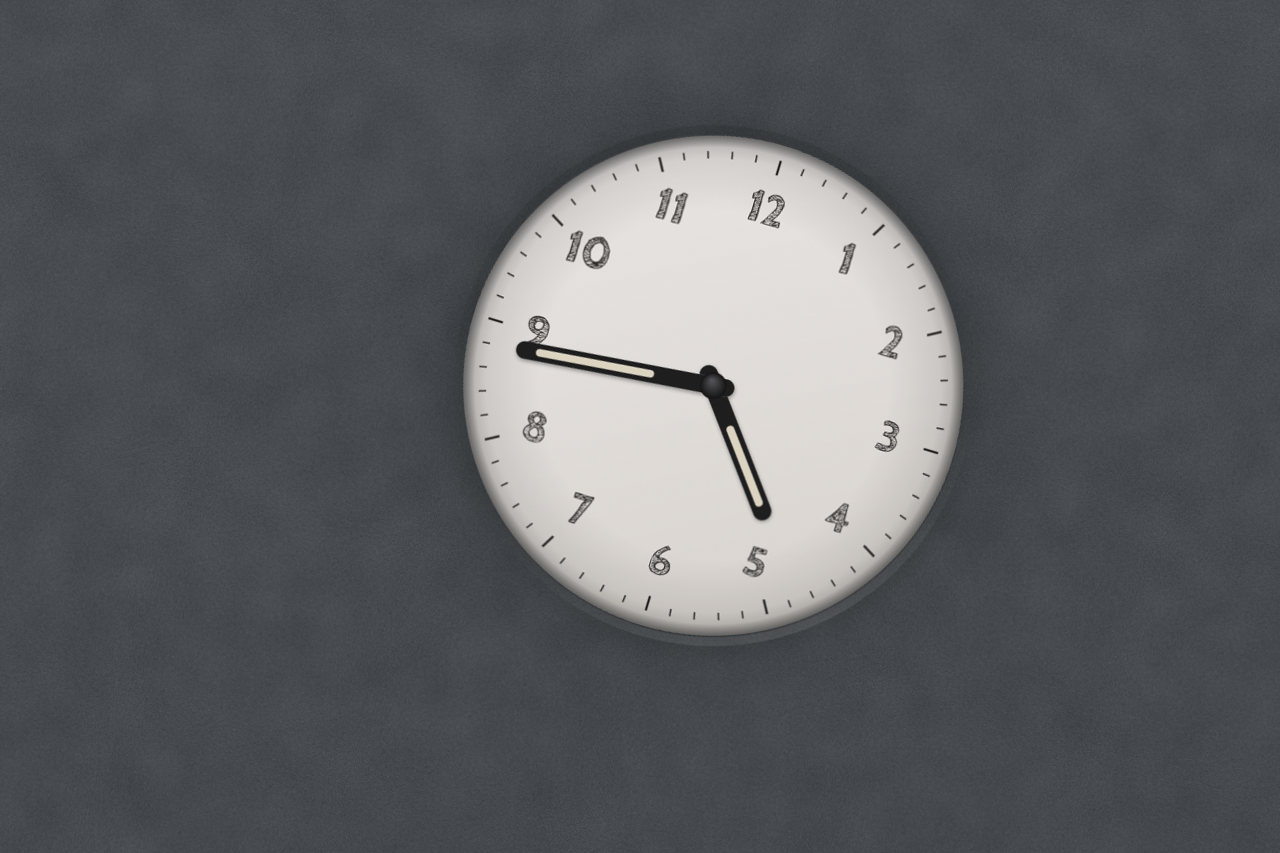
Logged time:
4:44
